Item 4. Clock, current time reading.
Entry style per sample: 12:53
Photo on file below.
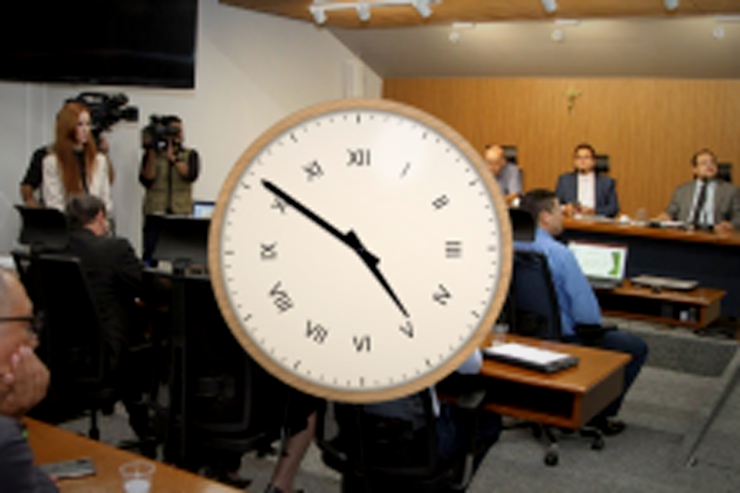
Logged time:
4:51
